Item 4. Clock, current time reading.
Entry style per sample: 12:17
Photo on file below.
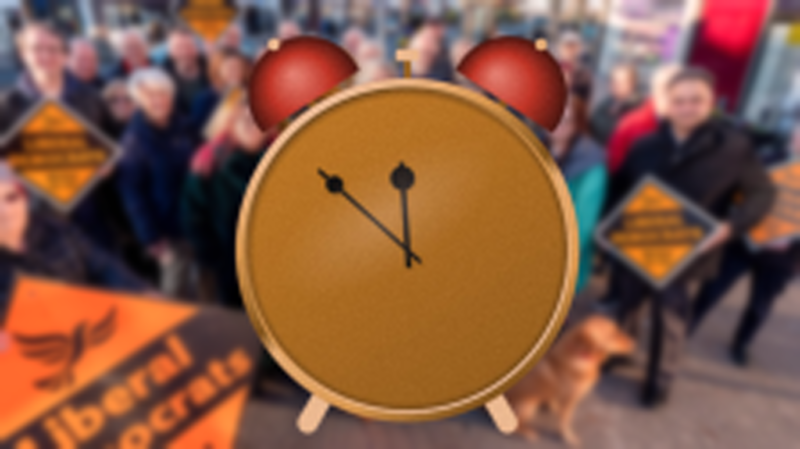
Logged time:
11:52
